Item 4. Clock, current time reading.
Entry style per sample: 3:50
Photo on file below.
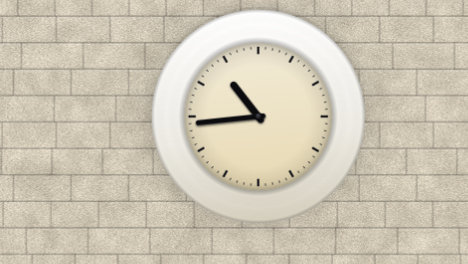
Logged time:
10:44
